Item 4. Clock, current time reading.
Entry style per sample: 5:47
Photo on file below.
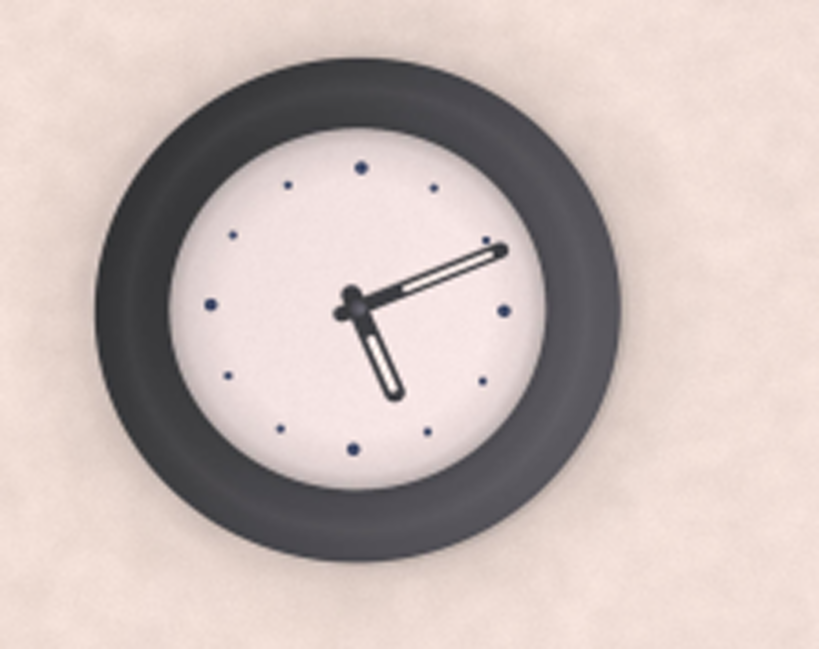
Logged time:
5:11
